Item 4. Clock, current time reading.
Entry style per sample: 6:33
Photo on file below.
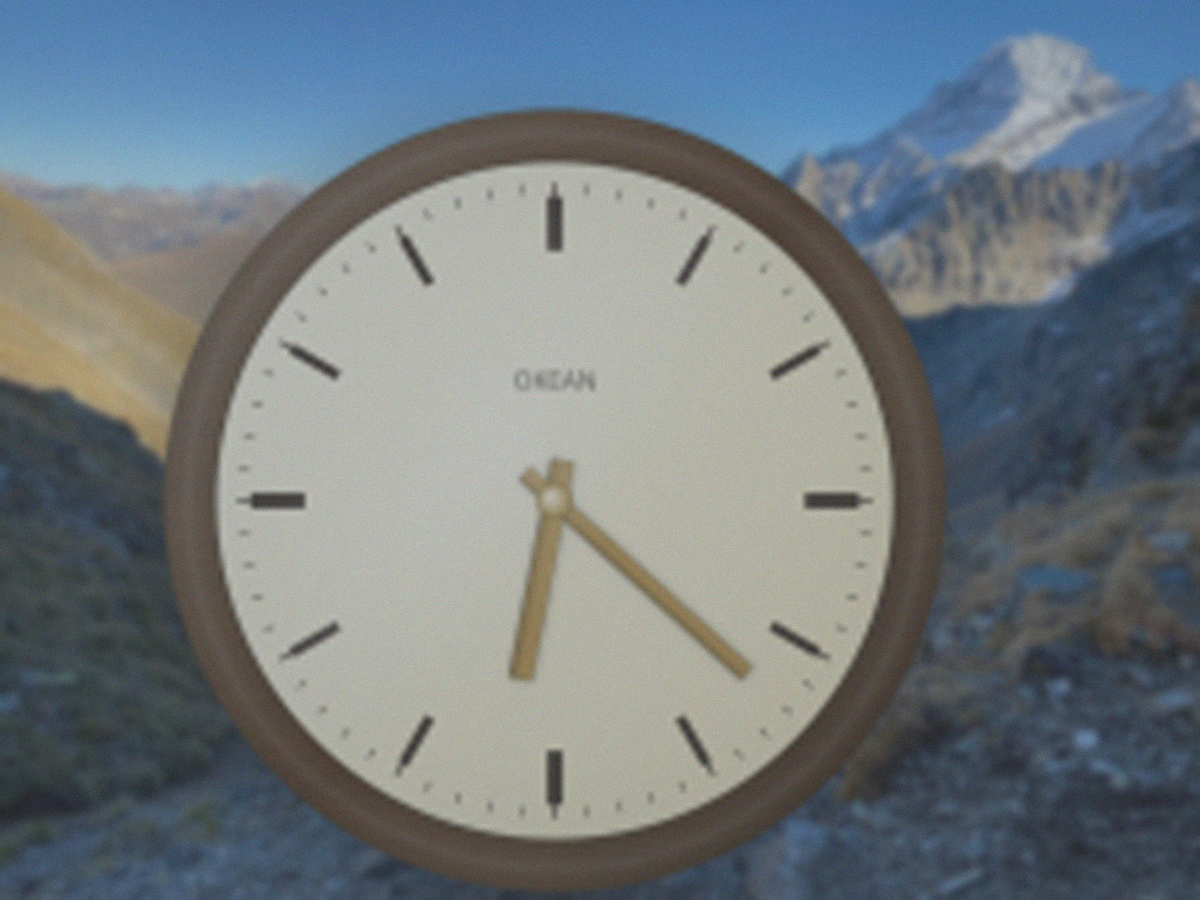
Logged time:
6:22
